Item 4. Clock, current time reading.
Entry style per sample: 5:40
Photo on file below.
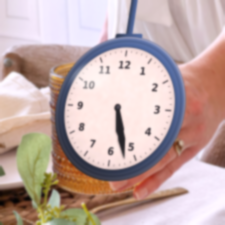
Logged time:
5:27
